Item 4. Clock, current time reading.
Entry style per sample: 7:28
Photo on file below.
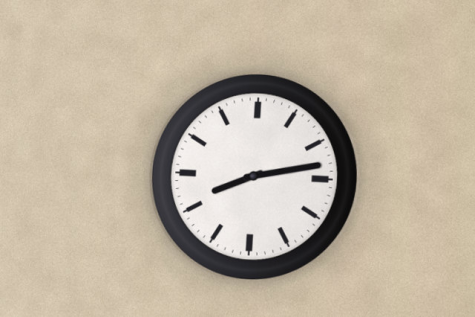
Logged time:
8:13
